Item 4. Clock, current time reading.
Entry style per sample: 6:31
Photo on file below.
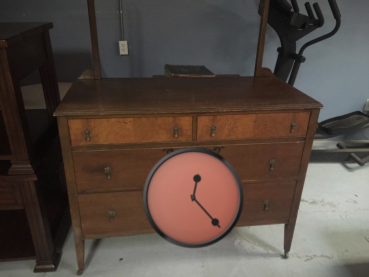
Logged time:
12:23
